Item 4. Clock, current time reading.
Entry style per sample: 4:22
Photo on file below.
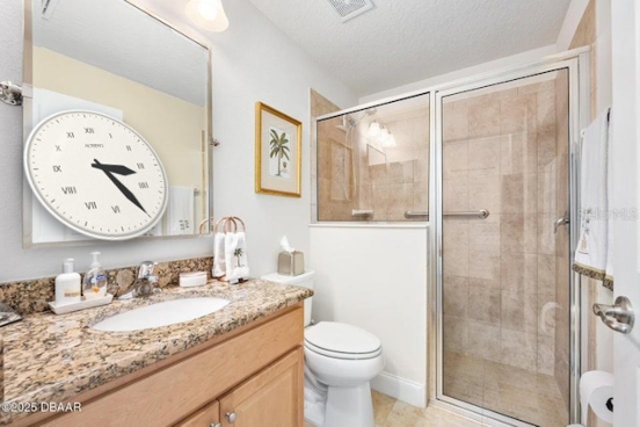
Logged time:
3:25
